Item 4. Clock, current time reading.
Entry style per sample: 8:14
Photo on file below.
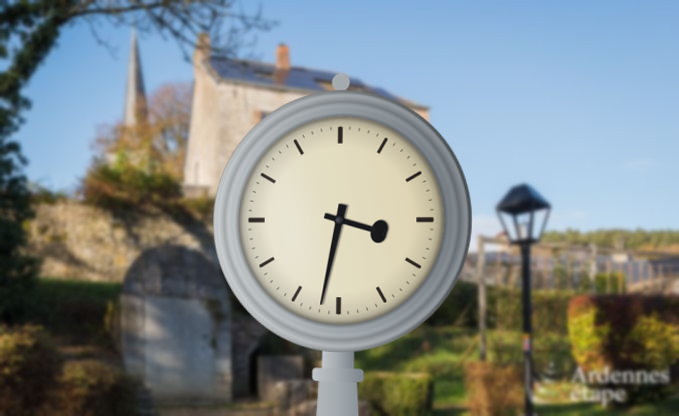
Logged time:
3:32
